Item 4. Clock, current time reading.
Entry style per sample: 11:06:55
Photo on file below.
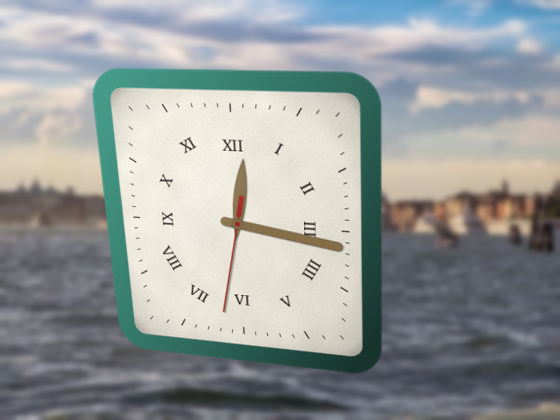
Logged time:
12:16:32
